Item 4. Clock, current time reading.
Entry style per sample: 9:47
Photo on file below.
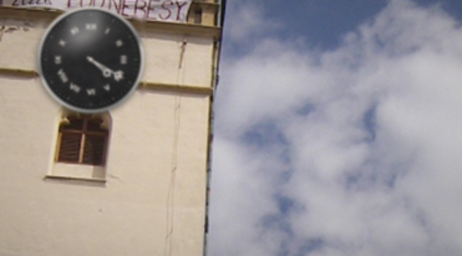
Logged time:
4:20
